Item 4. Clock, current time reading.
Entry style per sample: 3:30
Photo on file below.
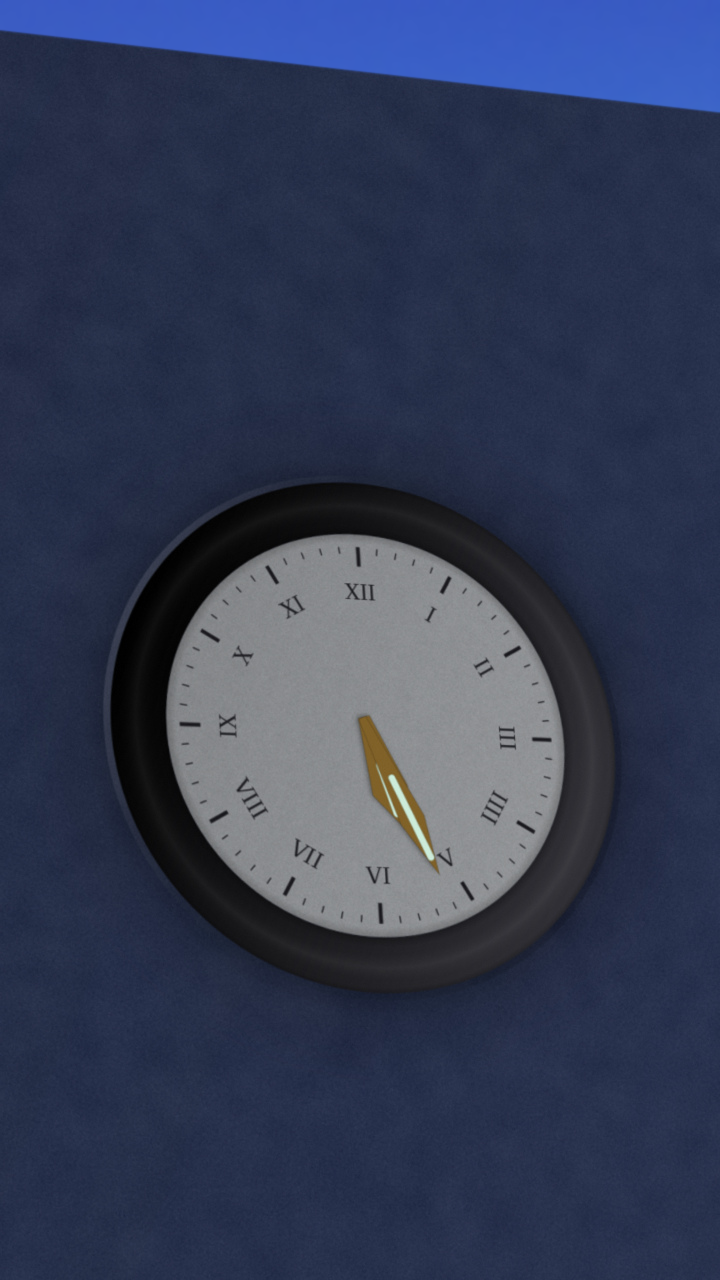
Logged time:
5:26
